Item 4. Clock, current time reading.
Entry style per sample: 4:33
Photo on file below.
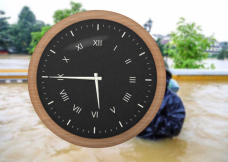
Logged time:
5:45
